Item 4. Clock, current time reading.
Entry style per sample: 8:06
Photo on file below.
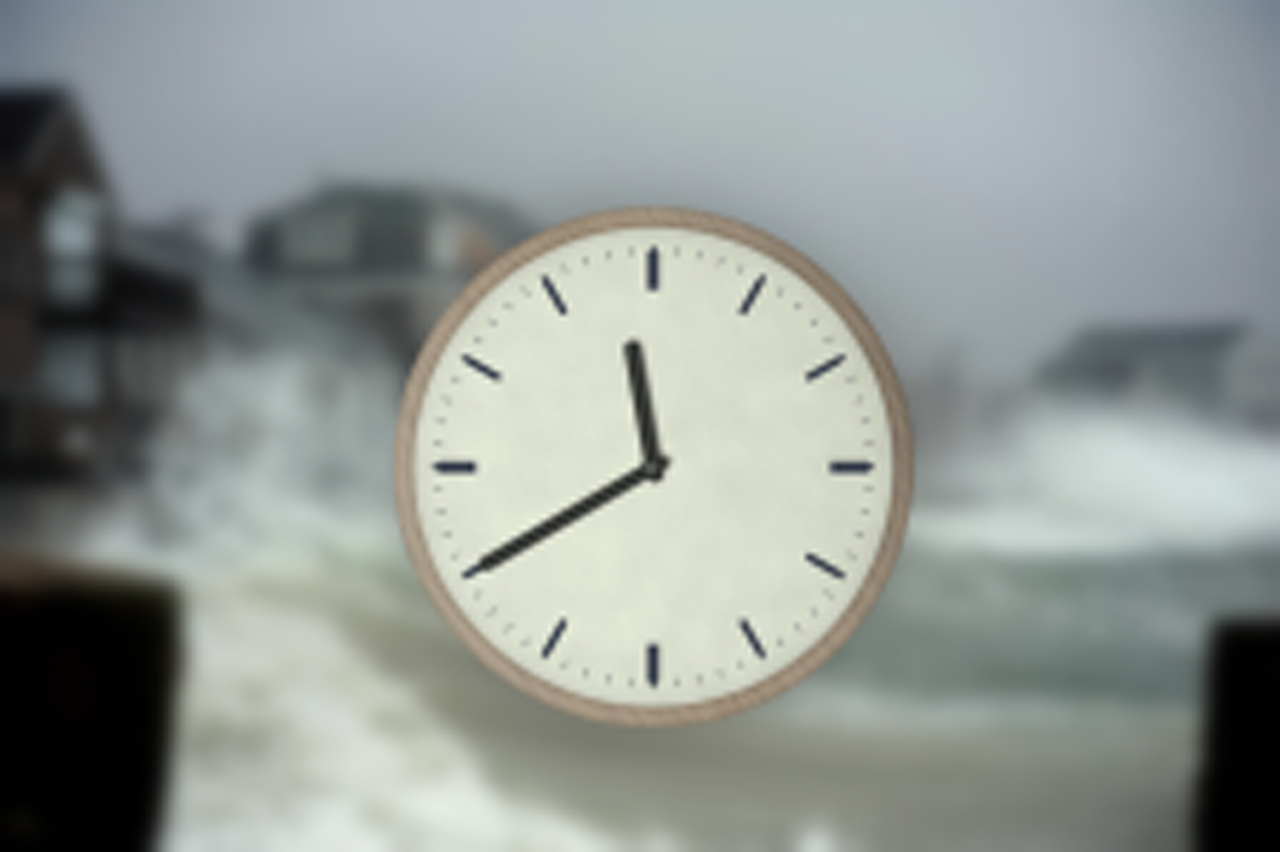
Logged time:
11:40
